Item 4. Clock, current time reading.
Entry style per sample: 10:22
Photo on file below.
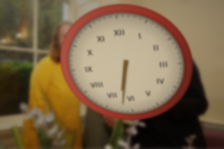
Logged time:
6:32
